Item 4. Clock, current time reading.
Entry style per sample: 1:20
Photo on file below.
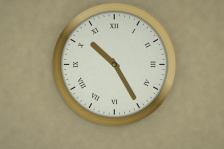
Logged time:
10:25
